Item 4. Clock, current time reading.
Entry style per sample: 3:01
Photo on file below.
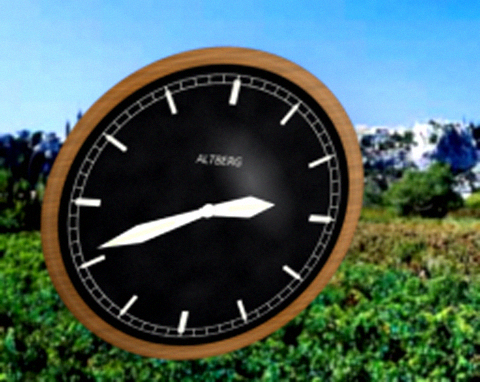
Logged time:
2:41
